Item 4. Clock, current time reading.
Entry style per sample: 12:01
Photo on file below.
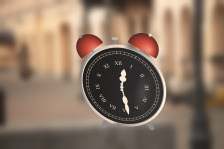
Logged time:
12:29
